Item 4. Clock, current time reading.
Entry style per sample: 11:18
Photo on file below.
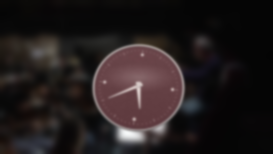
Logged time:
5:40
